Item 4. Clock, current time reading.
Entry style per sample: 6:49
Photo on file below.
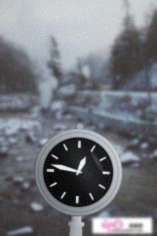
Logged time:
12:47
